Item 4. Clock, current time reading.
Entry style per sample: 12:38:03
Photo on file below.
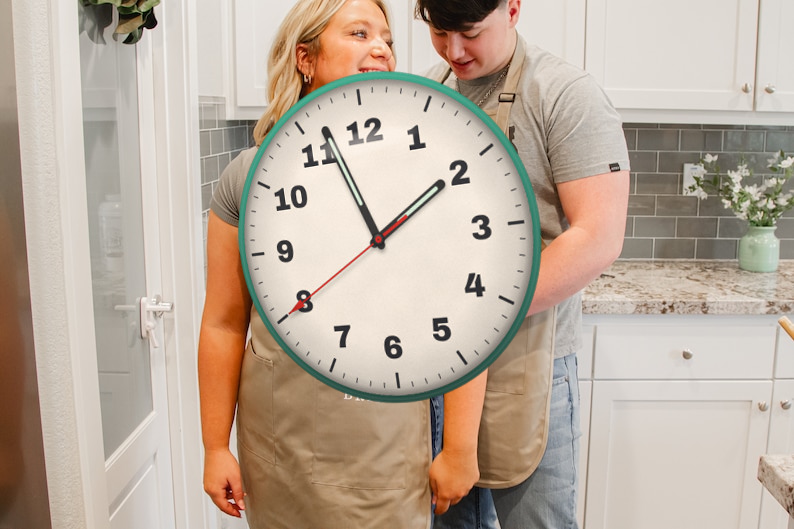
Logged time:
1:56:40
